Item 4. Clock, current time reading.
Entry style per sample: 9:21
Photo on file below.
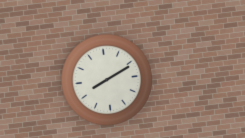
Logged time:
8:11
